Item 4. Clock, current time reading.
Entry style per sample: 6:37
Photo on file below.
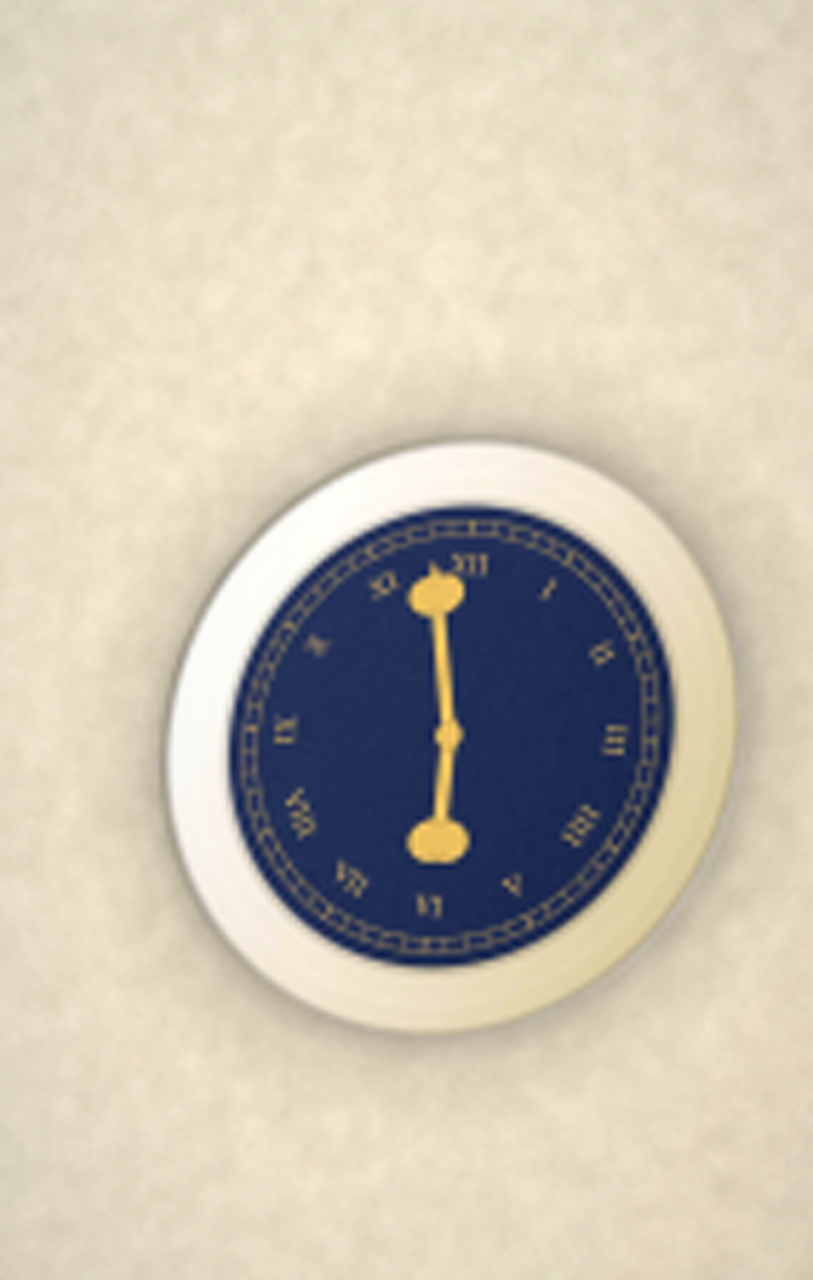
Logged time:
5:58
